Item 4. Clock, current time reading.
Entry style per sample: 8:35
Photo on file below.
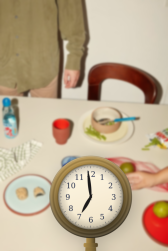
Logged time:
6:59
